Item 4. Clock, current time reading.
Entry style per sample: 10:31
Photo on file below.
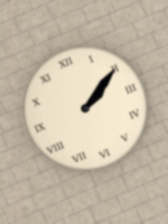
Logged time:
2:10
